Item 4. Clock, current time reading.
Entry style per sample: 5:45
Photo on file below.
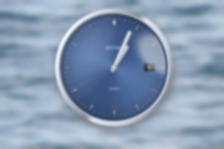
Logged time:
1:04
